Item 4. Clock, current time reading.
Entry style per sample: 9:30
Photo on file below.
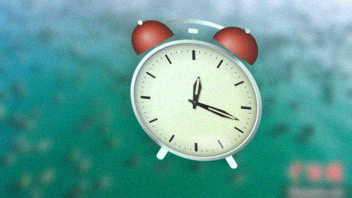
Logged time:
12:18
